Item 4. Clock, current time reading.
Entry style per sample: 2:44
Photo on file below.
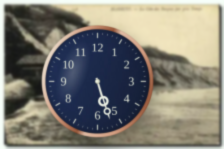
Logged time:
5:27
